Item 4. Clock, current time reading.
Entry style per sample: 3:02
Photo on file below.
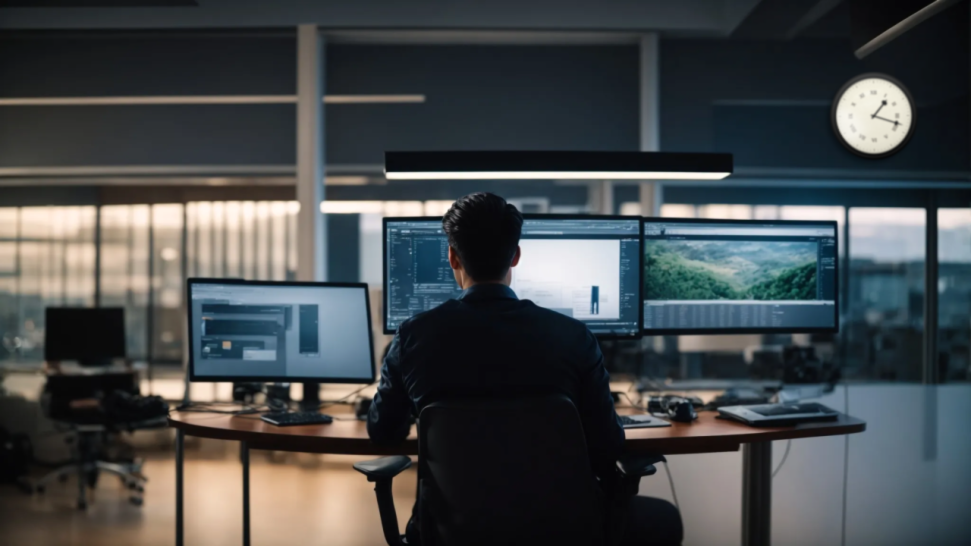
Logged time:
1:18
